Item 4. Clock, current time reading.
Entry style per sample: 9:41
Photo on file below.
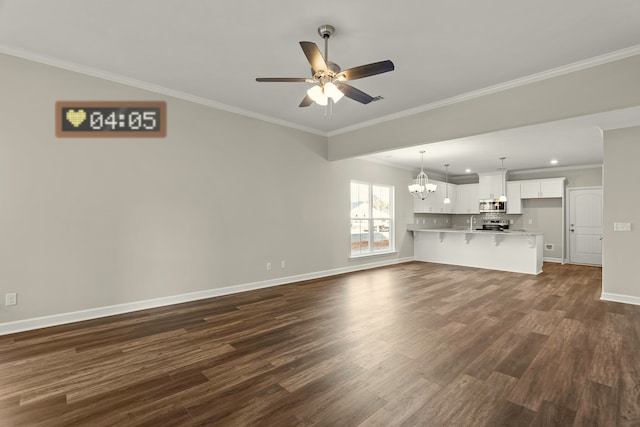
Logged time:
4:05
